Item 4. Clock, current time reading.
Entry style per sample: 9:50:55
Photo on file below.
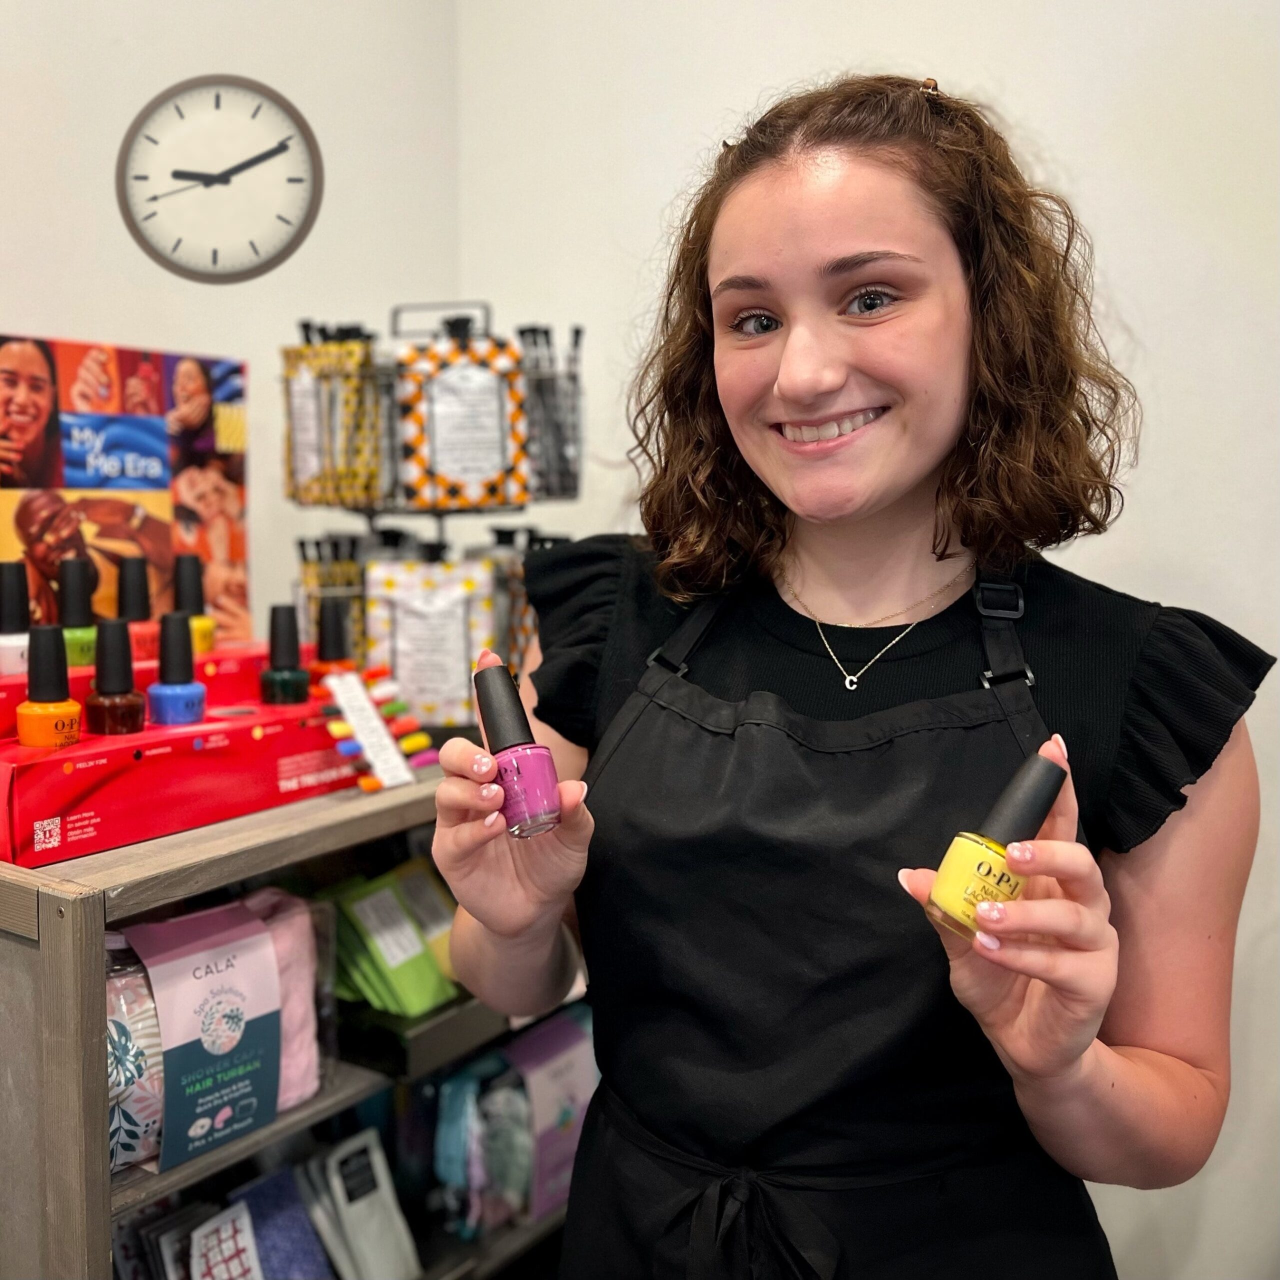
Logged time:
9:10:42
